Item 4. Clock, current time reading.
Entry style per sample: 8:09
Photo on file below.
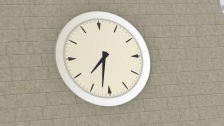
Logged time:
7:32
